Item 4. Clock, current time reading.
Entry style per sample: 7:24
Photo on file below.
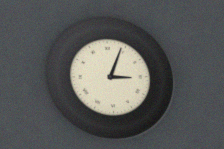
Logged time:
3:04
